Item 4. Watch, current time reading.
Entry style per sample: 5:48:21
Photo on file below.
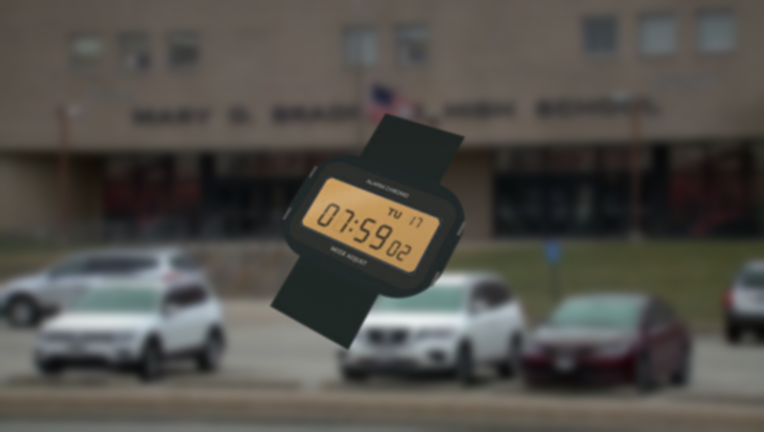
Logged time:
7:59:02
